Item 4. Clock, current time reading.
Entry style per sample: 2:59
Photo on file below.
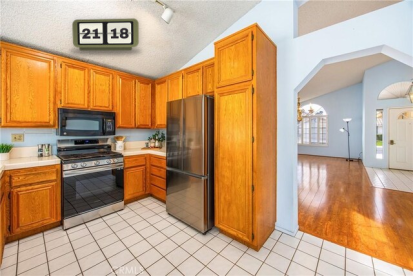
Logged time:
21:18
